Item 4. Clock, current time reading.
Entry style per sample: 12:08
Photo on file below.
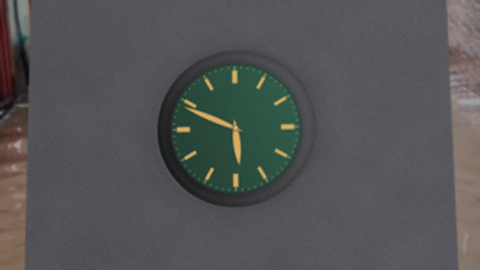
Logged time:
5:49
